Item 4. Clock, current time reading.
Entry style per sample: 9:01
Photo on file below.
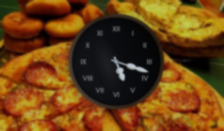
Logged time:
5:18
